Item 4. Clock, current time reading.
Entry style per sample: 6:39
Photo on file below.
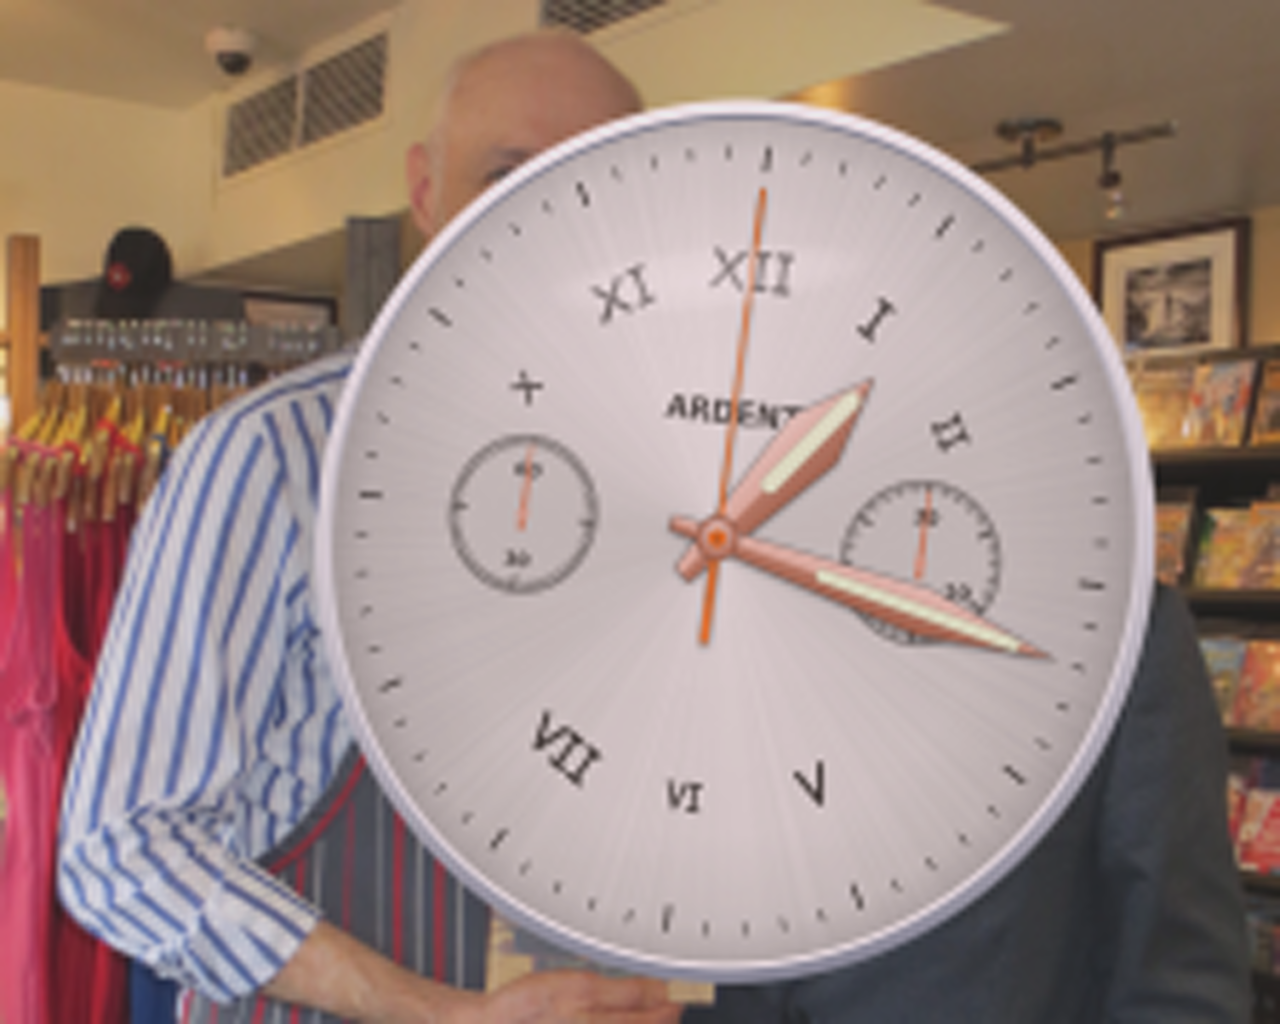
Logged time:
1:17
